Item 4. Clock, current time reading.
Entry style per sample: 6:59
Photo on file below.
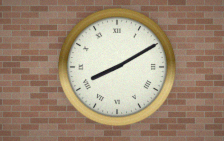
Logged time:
8:10
